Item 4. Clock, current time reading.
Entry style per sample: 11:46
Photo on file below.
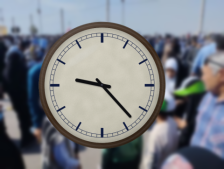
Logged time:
9:23
